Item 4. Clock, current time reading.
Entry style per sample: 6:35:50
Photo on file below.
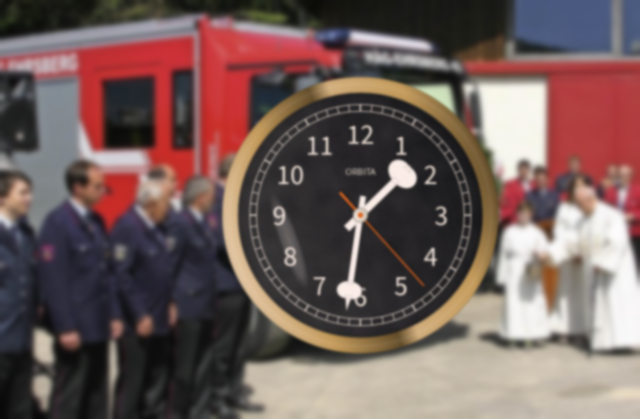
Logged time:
1:31:23
